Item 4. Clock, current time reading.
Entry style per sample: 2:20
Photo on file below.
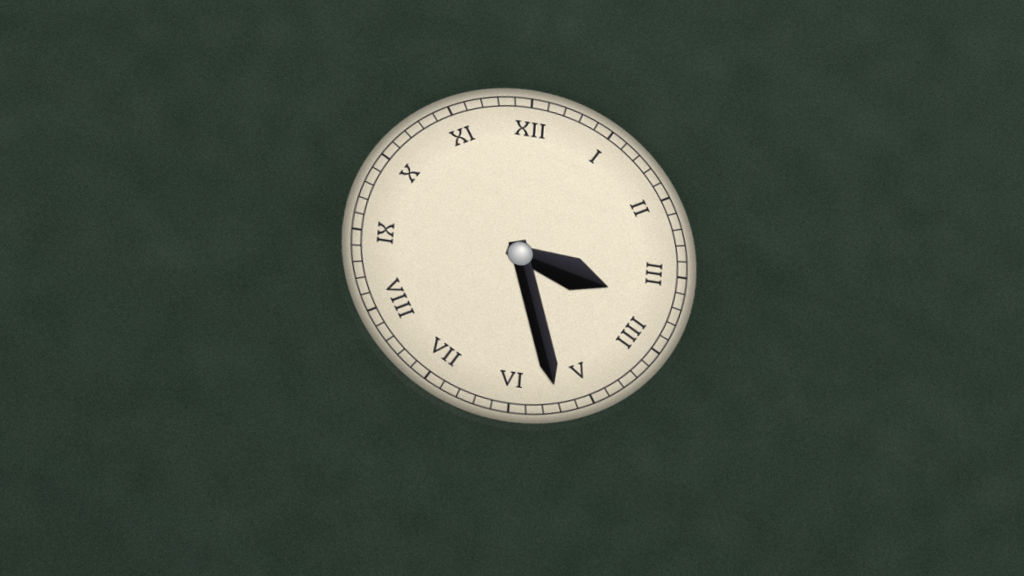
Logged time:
3:27
